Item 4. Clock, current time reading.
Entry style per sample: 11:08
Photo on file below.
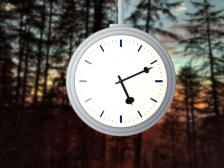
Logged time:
5:11
